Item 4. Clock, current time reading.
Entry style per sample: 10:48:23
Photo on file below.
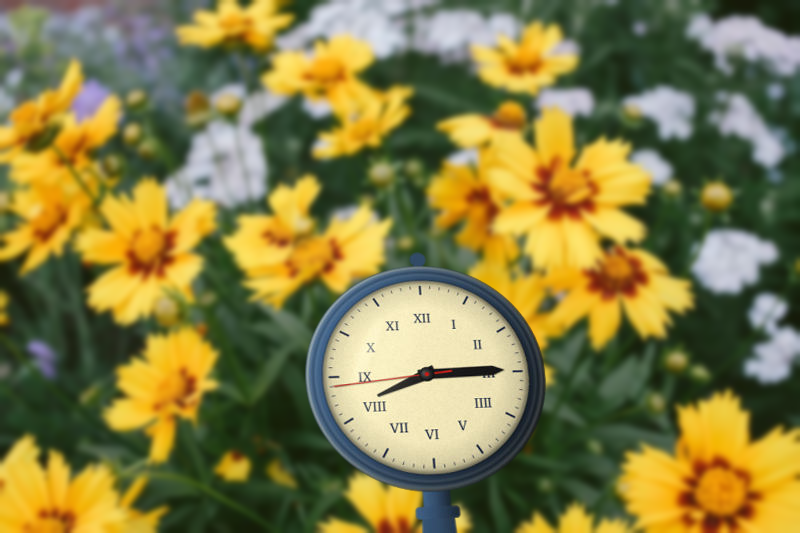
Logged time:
8:14:44
